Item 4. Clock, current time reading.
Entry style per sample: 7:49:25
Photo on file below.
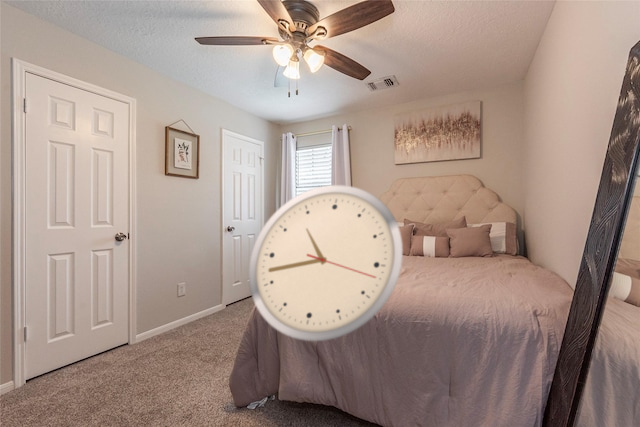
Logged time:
10:42:17
